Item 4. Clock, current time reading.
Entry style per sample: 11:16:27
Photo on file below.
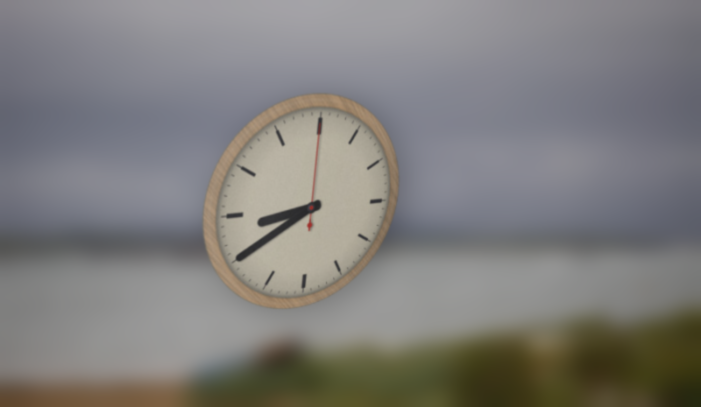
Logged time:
8:40:00
